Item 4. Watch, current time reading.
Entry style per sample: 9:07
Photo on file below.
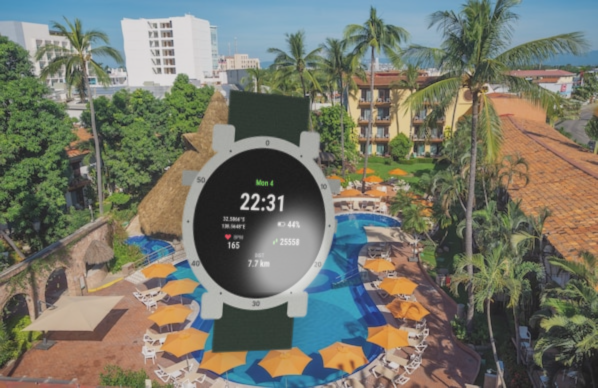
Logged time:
22:31
